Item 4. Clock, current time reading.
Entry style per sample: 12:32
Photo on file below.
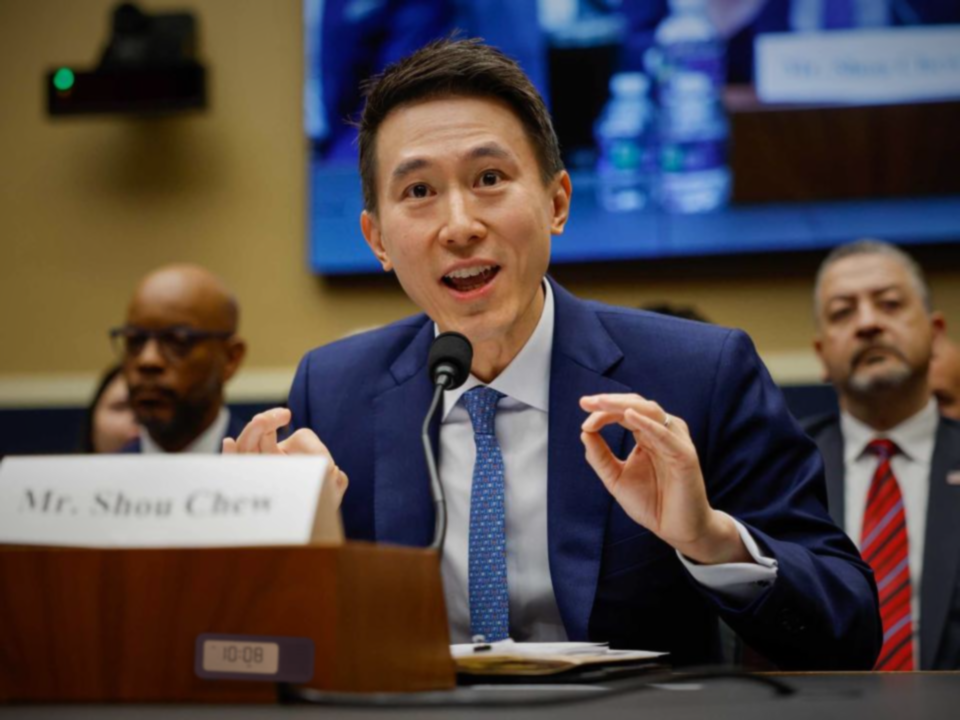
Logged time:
10:08
